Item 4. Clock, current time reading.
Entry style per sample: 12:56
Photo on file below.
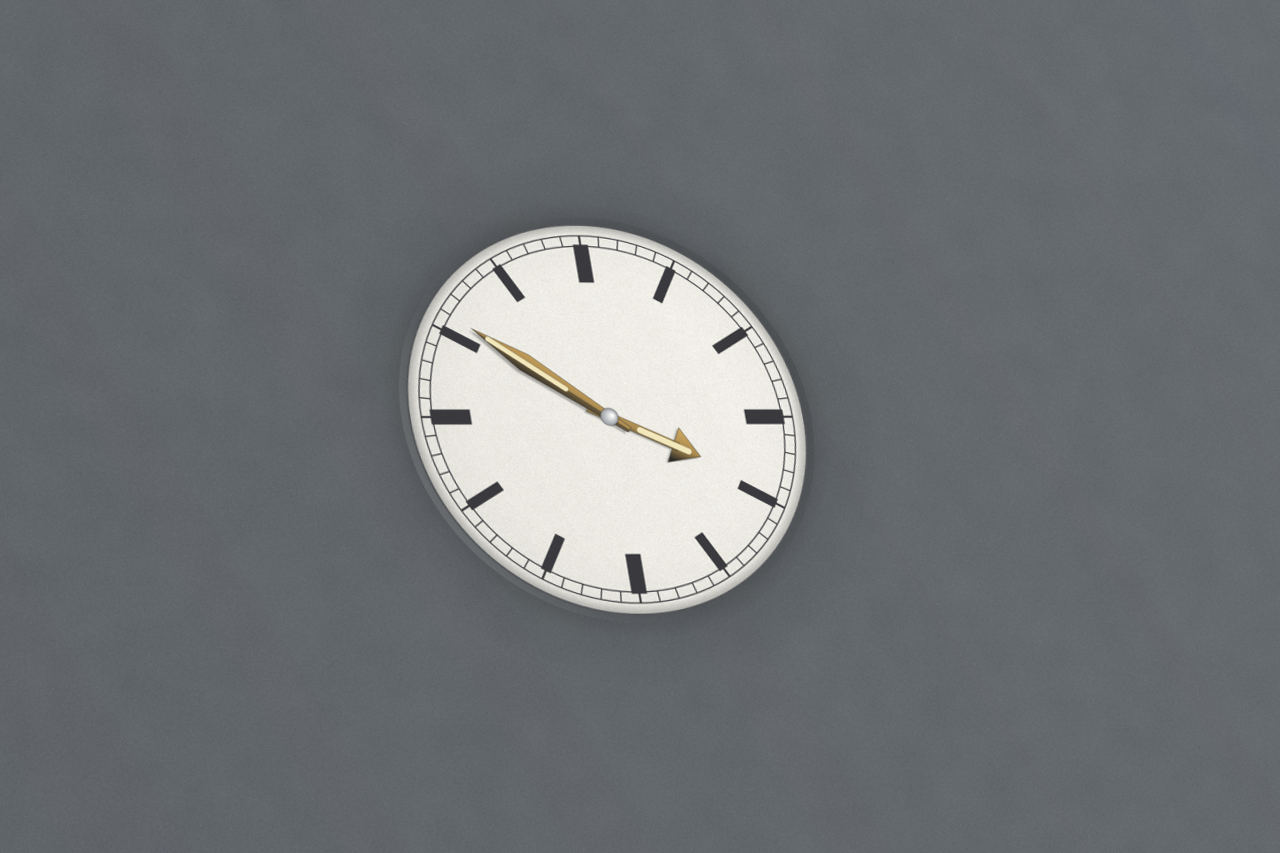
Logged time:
3:51
